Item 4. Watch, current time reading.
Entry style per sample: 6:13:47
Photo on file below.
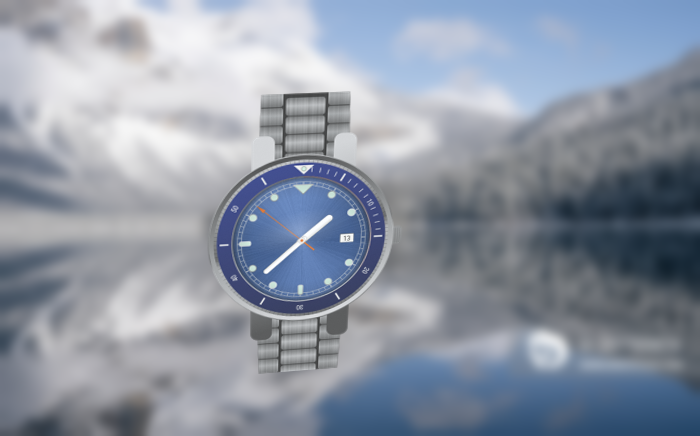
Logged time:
1:37:52
